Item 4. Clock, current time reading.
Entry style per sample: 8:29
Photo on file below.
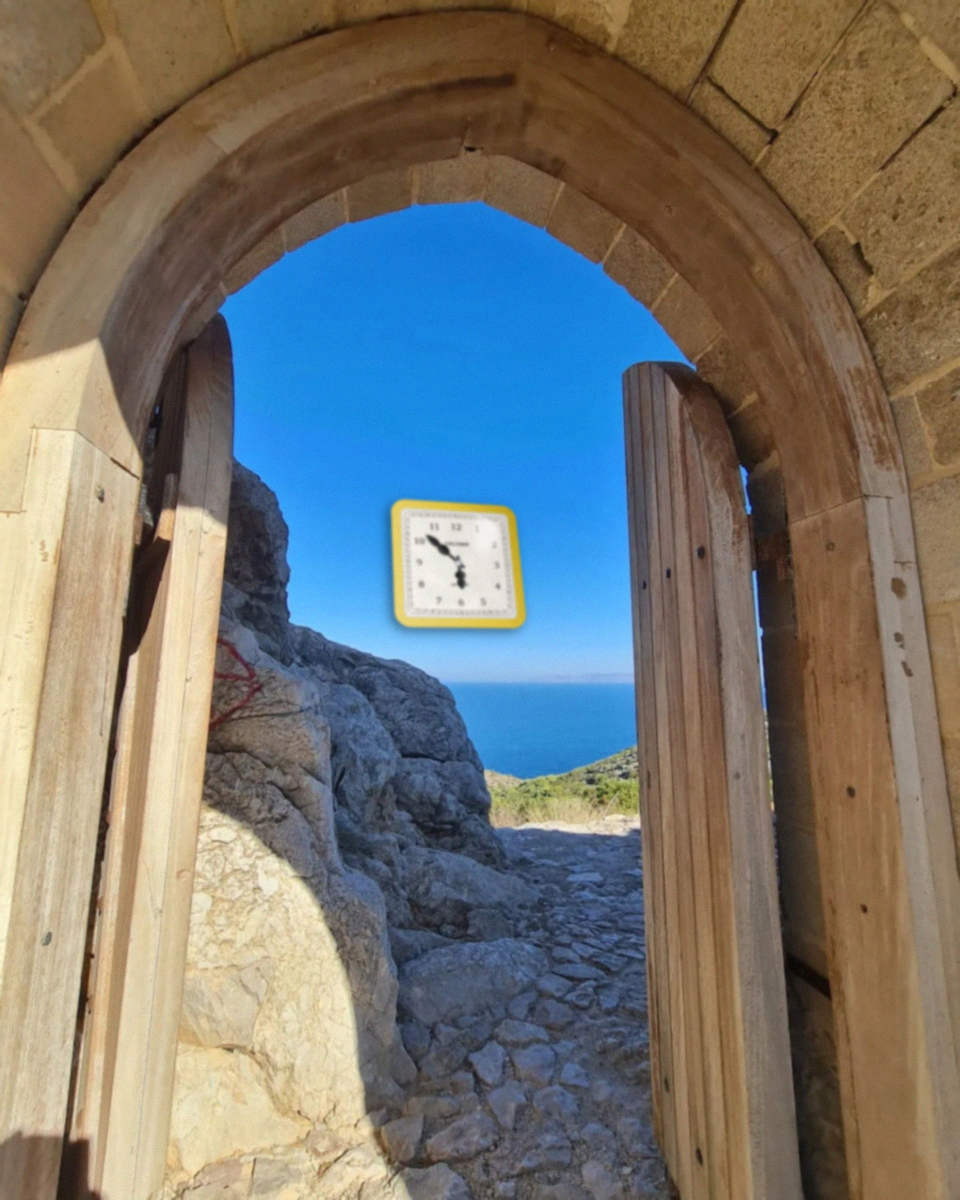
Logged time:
5:52
